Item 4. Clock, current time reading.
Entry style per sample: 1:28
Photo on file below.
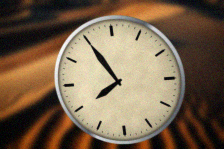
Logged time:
7:55
